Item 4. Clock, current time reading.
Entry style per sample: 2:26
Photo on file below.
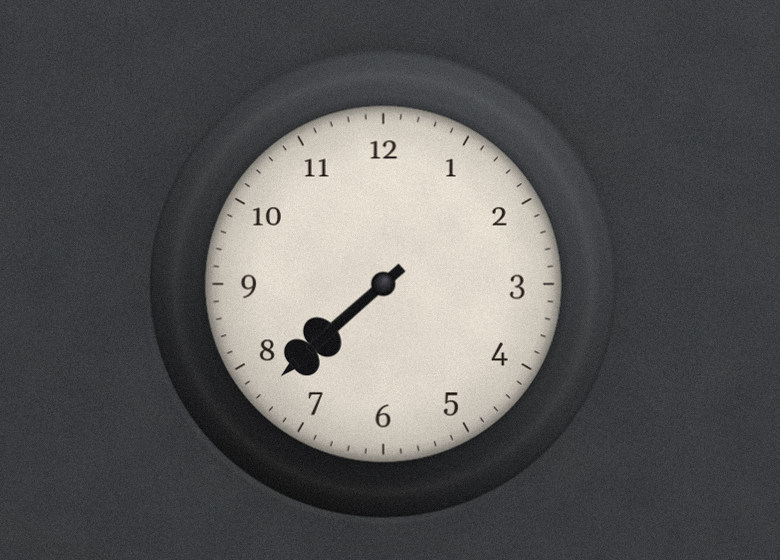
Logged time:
7:38
